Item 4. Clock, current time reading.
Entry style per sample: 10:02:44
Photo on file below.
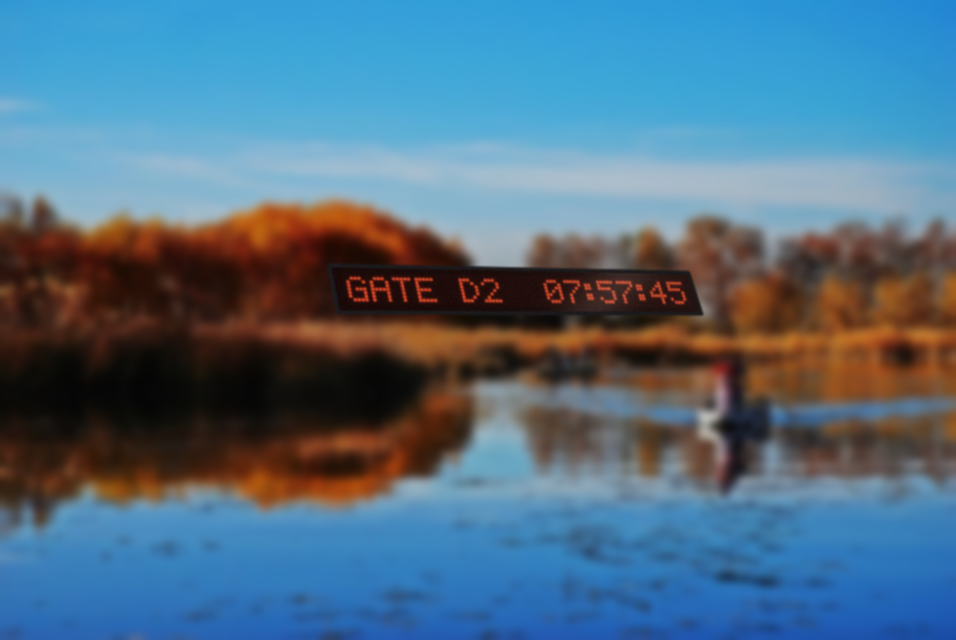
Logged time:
7:57:45
